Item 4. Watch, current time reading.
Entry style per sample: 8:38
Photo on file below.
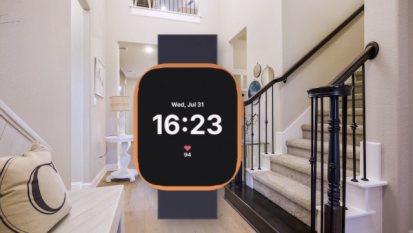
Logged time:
16:23
